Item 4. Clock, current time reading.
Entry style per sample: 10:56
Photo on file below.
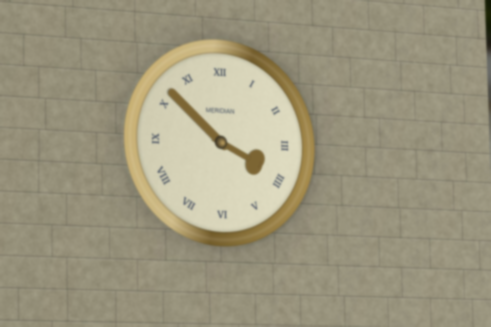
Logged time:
3:52
